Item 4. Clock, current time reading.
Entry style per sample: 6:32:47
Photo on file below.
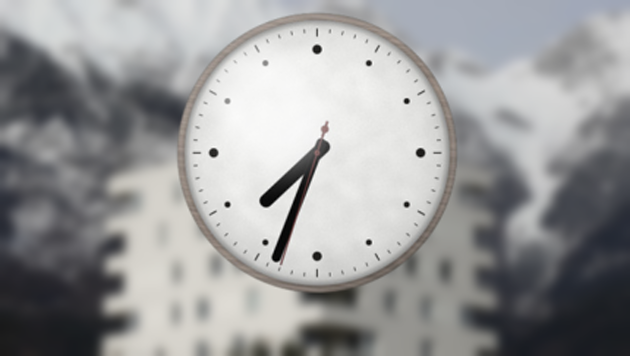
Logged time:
7:33:33
